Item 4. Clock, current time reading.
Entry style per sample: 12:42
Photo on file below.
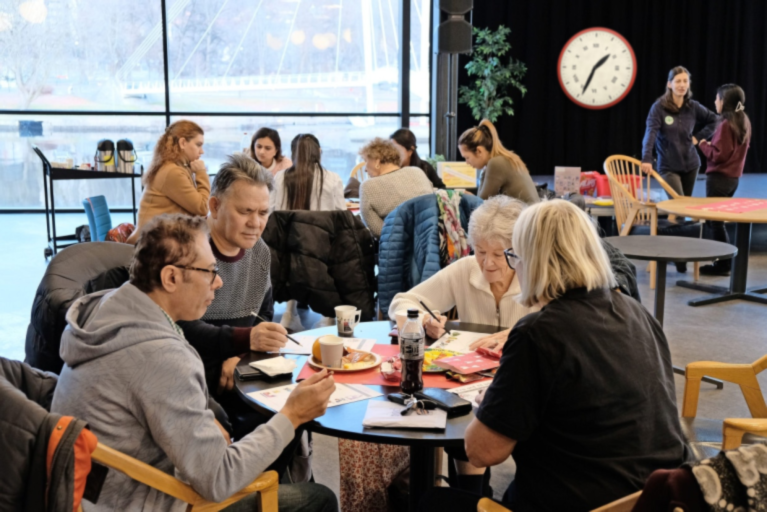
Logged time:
1:34
